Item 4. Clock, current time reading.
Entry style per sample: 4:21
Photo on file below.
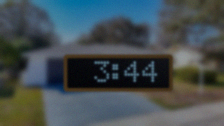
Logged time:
3:44
